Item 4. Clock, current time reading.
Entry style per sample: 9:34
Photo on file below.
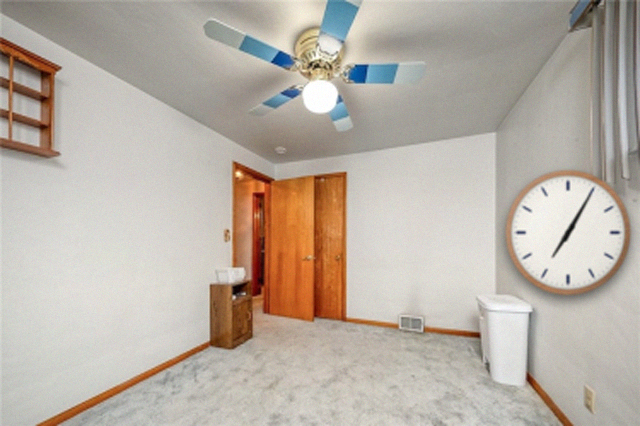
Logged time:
7:05
